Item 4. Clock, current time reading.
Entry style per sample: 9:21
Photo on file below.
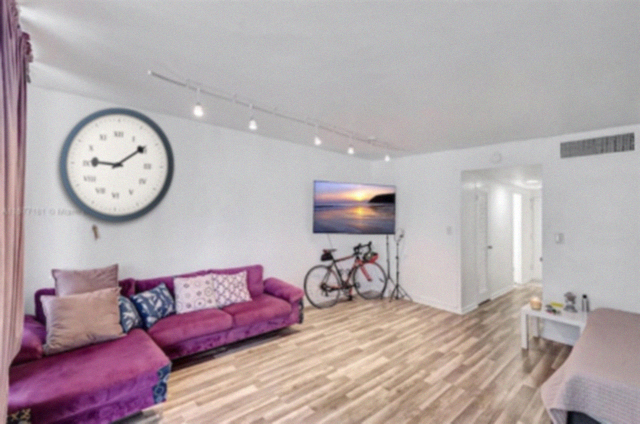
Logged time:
9:09
